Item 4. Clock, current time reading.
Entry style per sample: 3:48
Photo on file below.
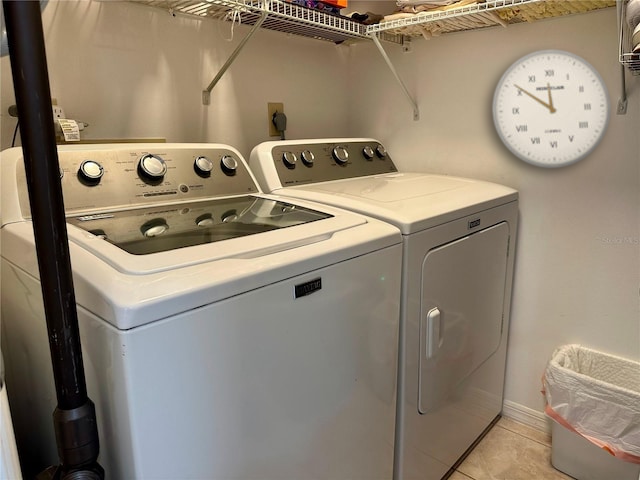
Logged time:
11:51
